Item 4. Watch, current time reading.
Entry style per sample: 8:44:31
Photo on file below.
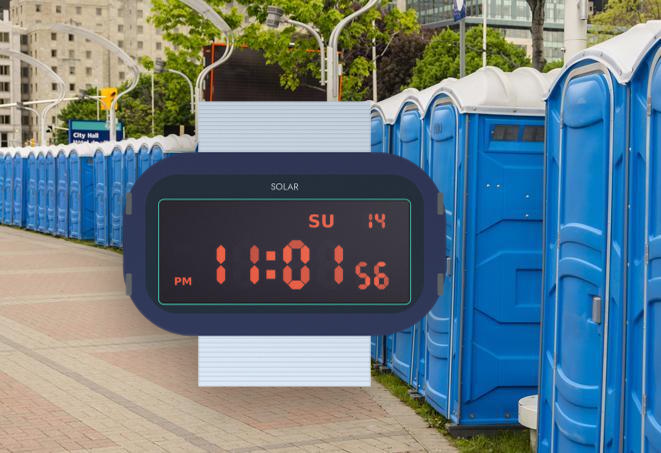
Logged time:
11:01:56
